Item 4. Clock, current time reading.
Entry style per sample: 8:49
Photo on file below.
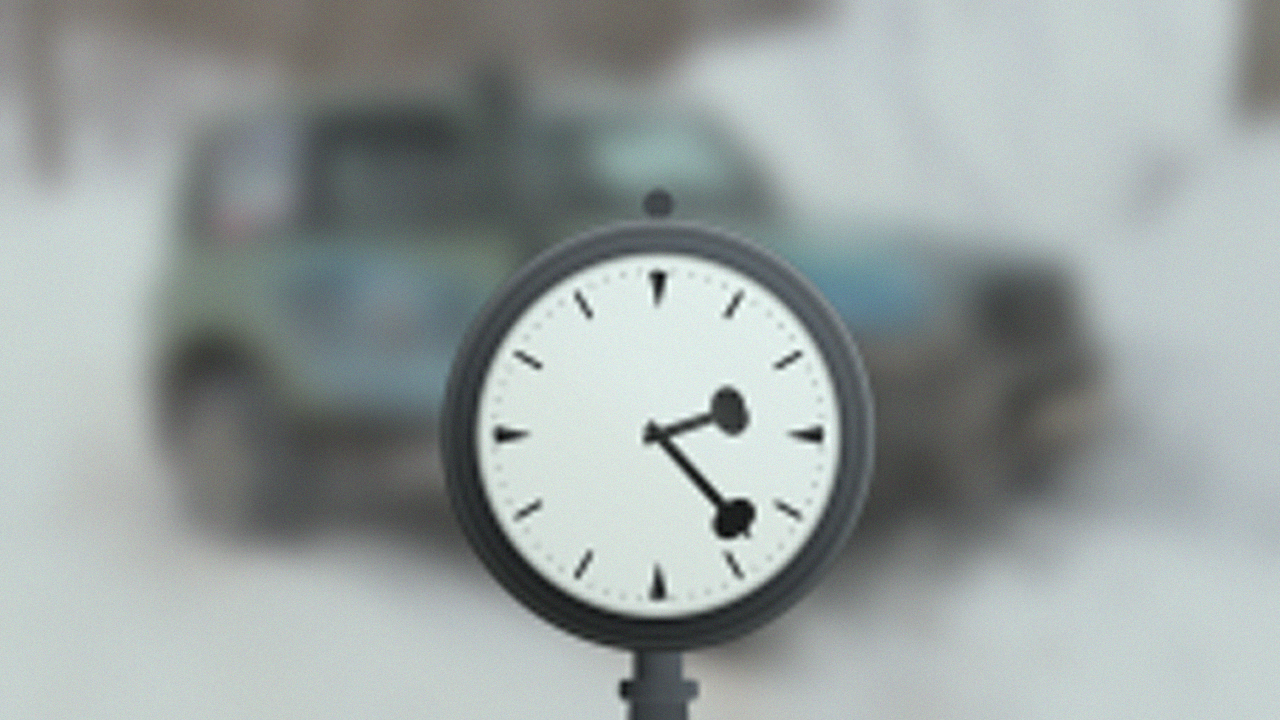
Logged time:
2:23
